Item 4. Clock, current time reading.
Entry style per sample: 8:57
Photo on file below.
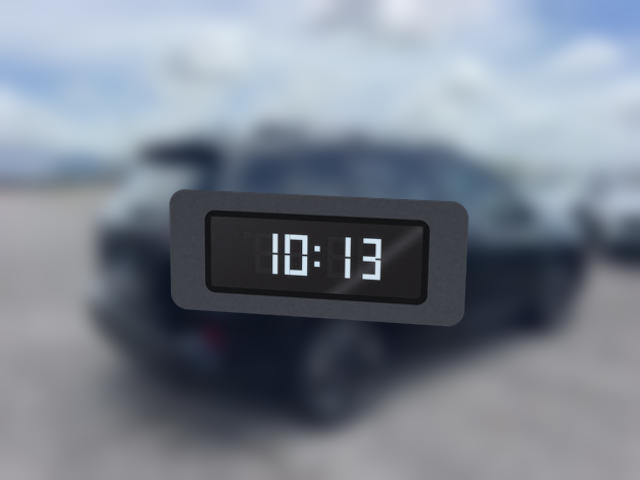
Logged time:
10:13
